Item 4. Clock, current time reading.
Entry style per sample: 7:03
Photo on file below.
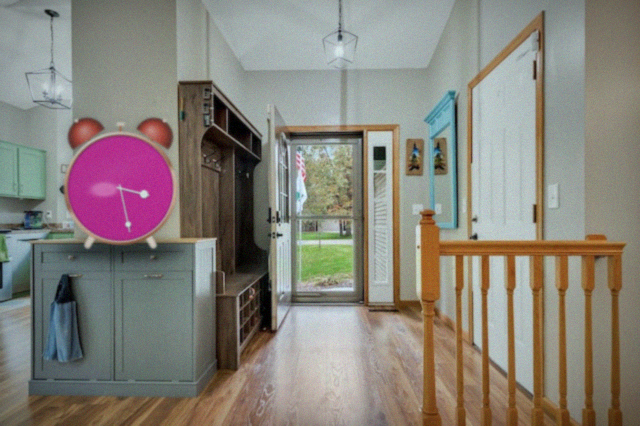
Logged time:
3:28
